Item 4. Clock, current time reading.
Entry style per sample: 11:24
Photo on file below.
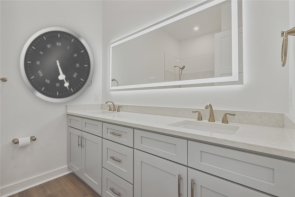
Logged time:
5:26
